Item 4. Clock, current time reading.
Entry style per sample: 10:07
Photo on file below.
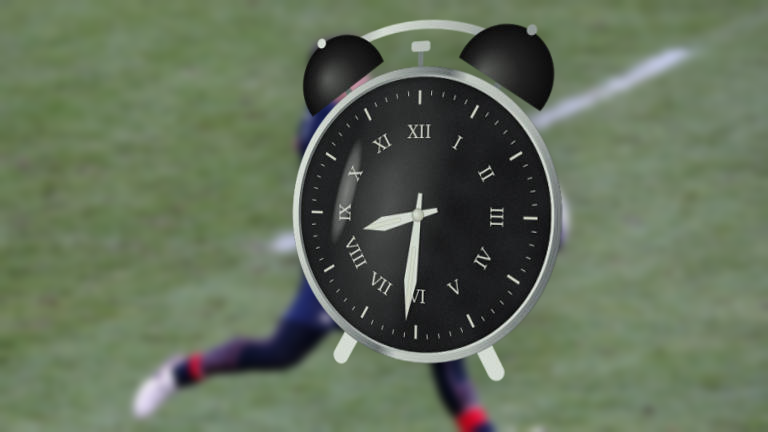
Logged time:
8:31
